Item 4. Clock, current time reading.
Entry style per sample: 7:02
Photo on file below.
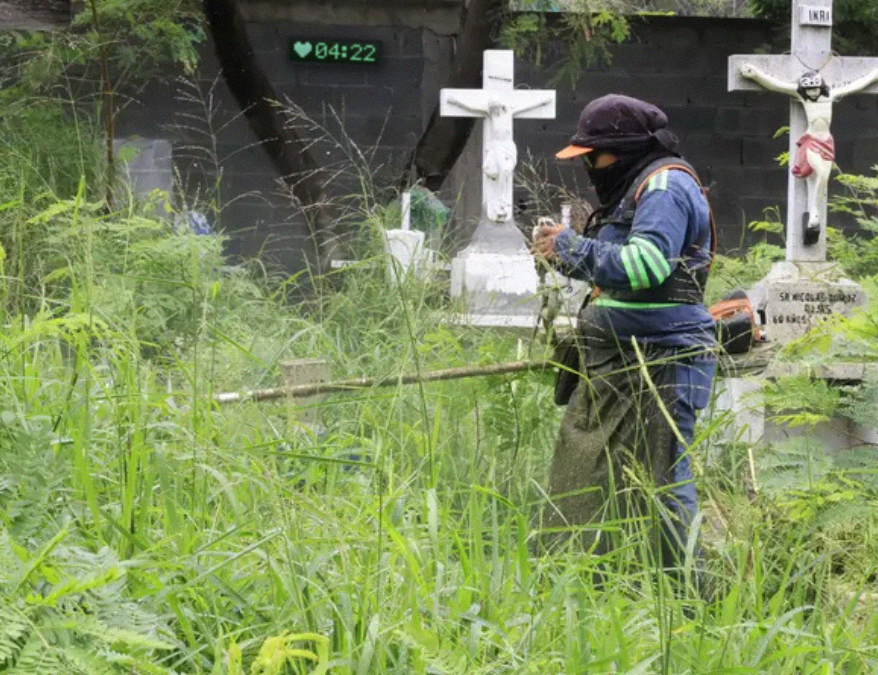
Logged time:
4:22
